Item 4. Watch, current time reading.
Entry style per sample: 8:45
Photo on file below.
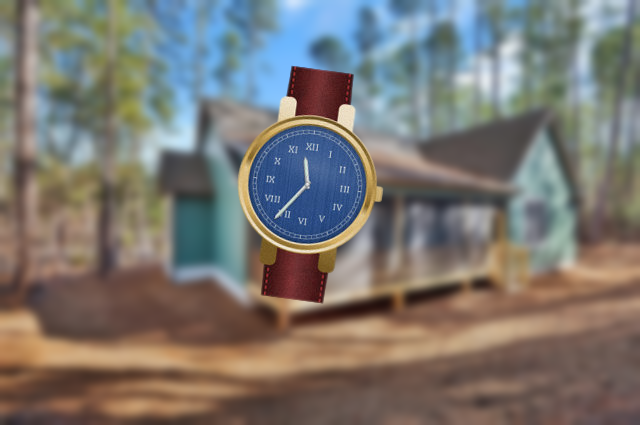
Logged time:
11:36
